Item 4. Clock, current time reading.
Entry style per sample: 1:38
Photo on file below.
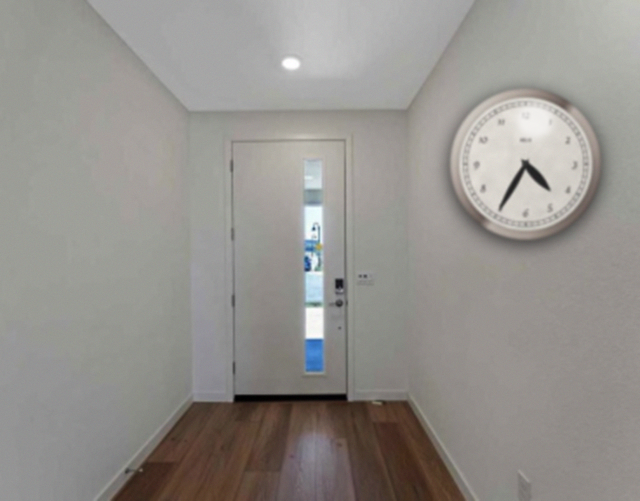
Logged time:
4:35
